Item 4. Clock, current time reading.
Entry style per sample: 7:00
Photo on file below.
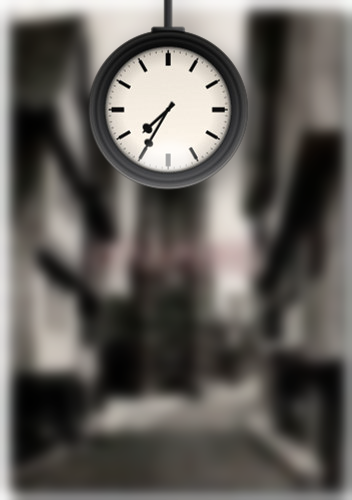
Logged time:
7:35
